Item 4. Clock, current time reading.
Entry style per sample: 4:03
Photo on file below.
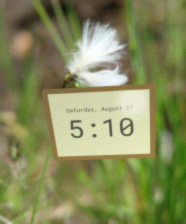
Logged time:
5:10
